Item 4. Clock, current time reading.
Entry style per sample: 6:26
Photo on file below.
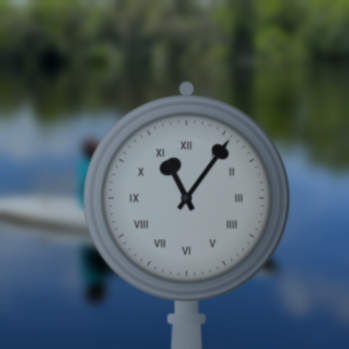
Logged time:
11:06
